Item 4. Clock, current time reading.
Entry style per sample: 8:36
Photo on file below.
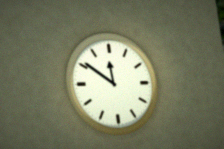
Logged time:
11:51
